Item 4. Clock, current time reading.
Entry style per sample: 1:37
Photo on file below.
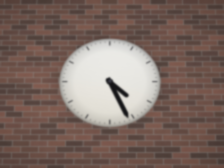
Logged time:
4:26
